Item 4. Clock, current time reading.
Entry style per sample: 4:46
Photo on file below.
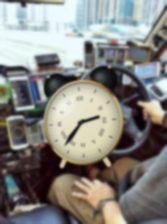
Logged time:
2:37
